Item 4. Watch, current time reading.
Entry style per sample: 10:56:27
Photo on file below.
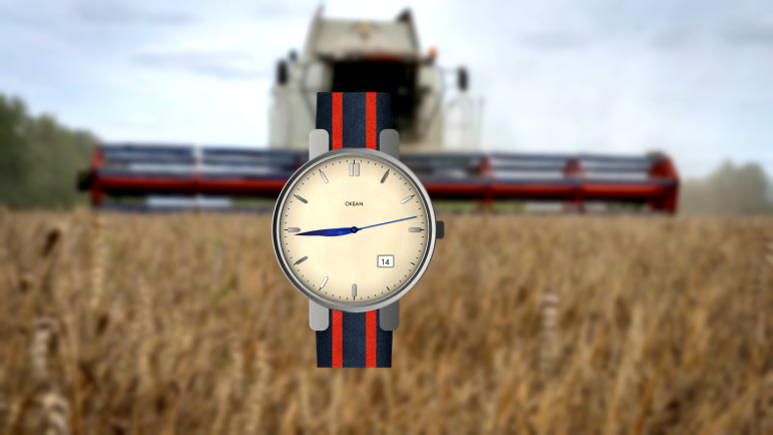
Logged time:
8:44:13
